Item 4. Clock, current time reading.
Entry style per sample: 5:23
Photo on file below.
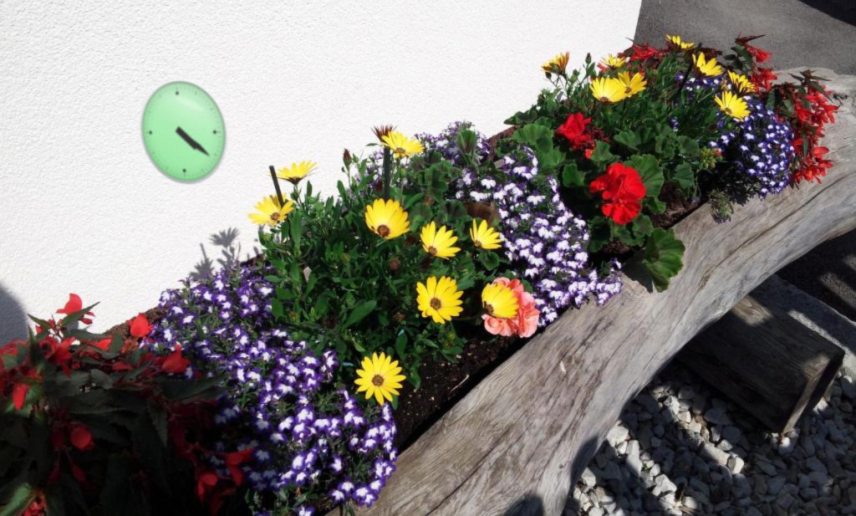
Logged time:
4:21
